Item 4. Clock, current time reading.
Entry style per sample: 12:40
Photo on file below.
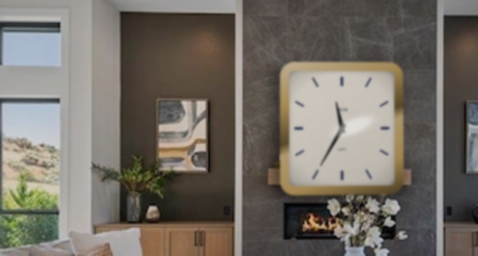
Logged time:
11:35
